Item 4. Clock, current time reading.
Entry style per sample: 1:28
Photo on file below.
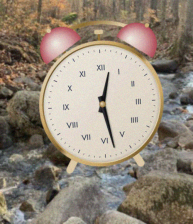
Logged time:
12:28
